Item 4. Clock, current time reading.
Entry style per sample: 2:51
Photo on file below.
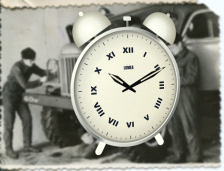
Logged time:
10:11
